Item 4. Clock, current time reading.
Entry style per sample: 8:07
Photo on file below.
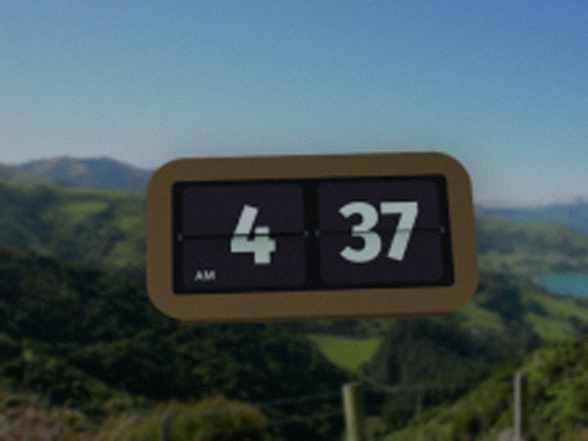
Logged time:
4:37
